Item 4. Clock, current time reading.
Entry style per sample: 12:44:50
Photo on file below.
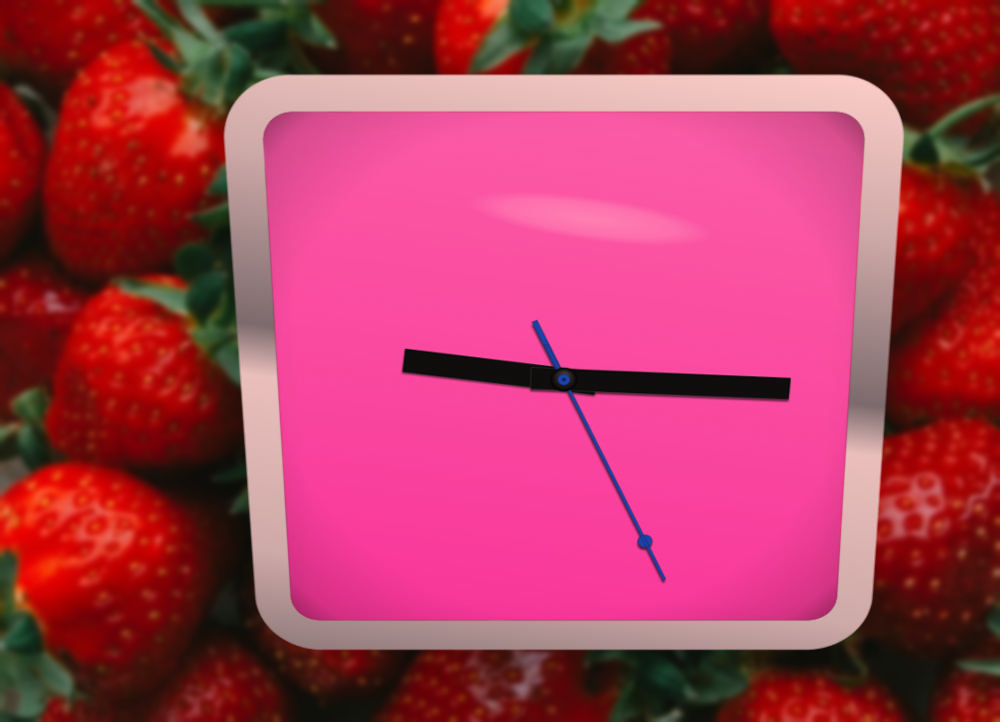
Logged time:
9:15:26
